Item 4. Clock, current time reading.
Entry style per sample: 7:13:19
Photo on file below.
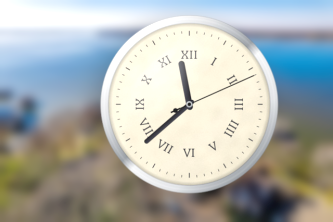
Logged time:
11:38:11
